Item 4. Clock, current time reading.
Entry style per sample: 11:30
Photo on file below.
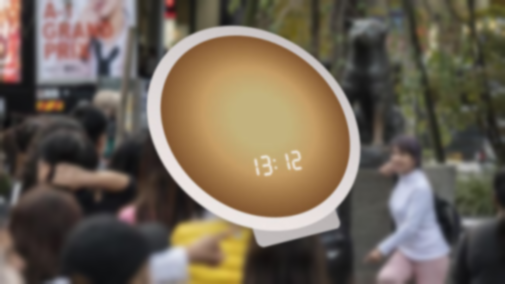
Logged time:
13:12
